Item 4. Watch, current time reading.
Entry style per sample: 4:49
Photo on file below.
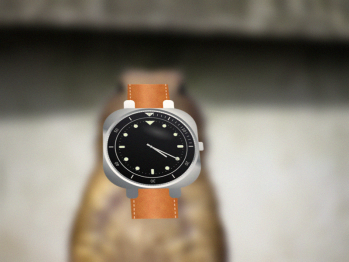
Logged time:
4:20
